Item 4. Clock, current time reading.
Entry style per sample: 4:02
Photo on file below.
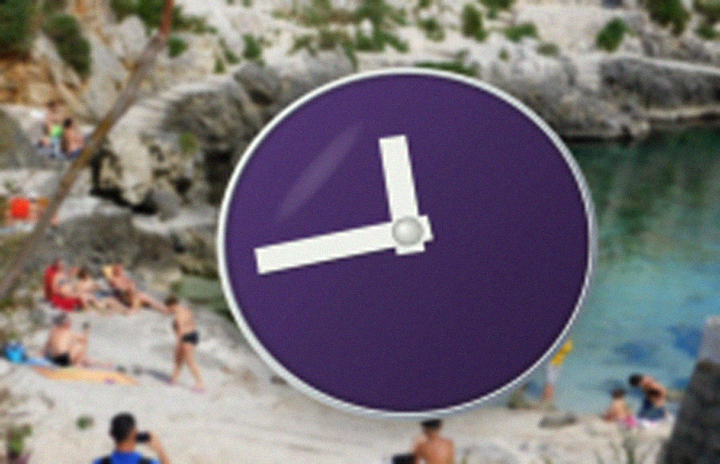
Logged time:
11:43
